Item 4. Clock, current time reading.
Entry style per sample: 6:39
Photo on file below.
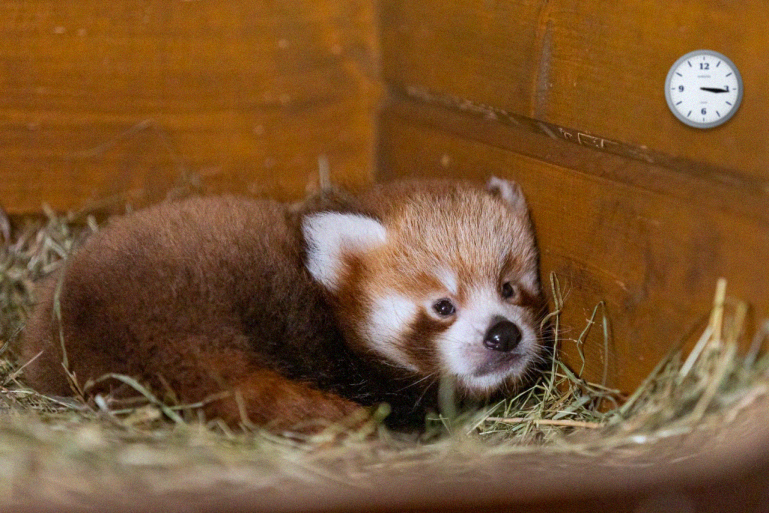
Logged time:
3:16
